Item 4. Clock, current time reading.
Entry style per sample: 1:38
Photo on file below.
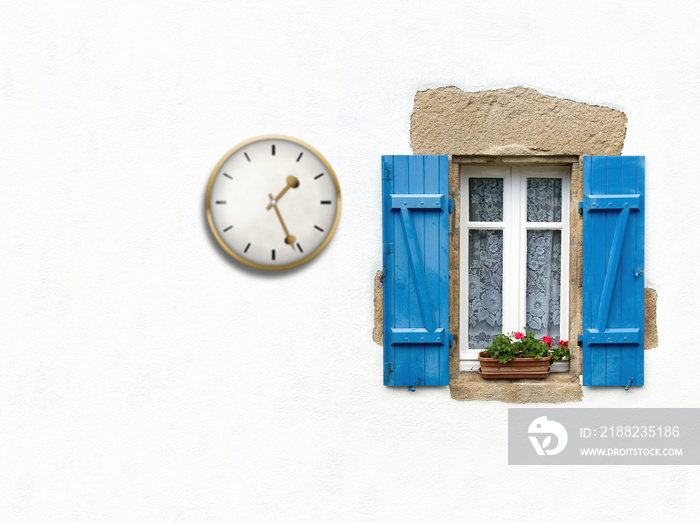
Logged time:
1:26
